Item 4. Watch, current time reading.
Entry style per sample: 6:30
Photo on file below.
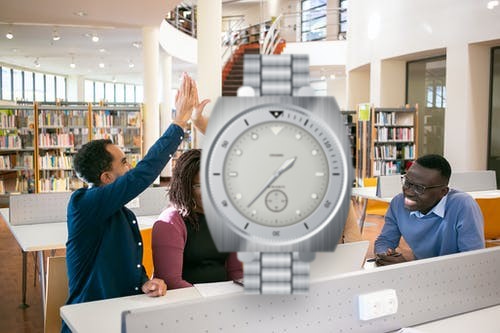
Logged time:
1:37
